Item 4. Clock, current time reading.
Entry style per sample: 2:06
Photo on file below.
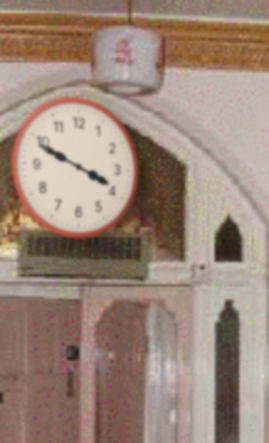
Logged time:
3:49
